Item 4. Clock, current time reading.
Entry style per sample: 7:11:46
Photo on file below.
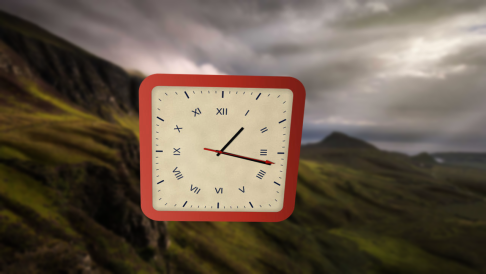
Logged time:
1:17:17
